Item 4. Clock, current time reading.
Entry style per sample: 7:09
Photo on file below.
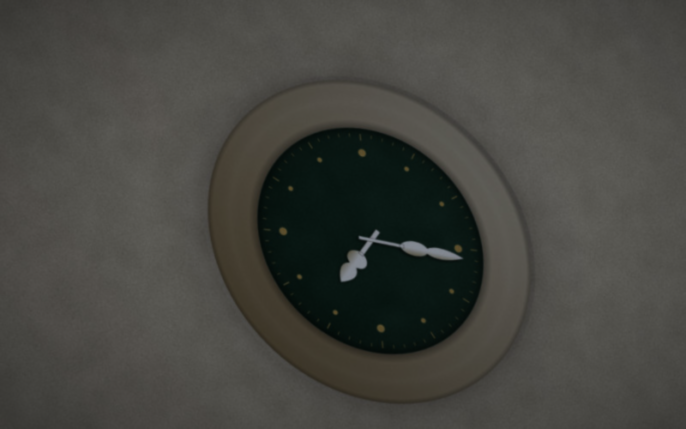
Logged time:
7:16
